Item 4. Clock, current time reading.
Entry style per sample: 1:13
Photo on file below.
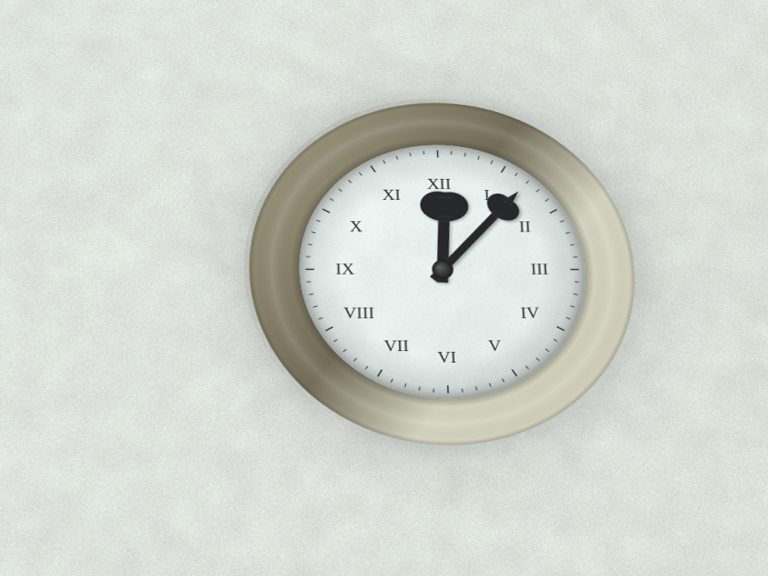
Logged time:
12:07
